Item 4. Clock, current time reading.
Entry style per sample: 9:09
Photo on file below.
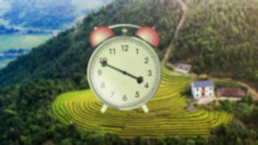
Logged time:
3:49
